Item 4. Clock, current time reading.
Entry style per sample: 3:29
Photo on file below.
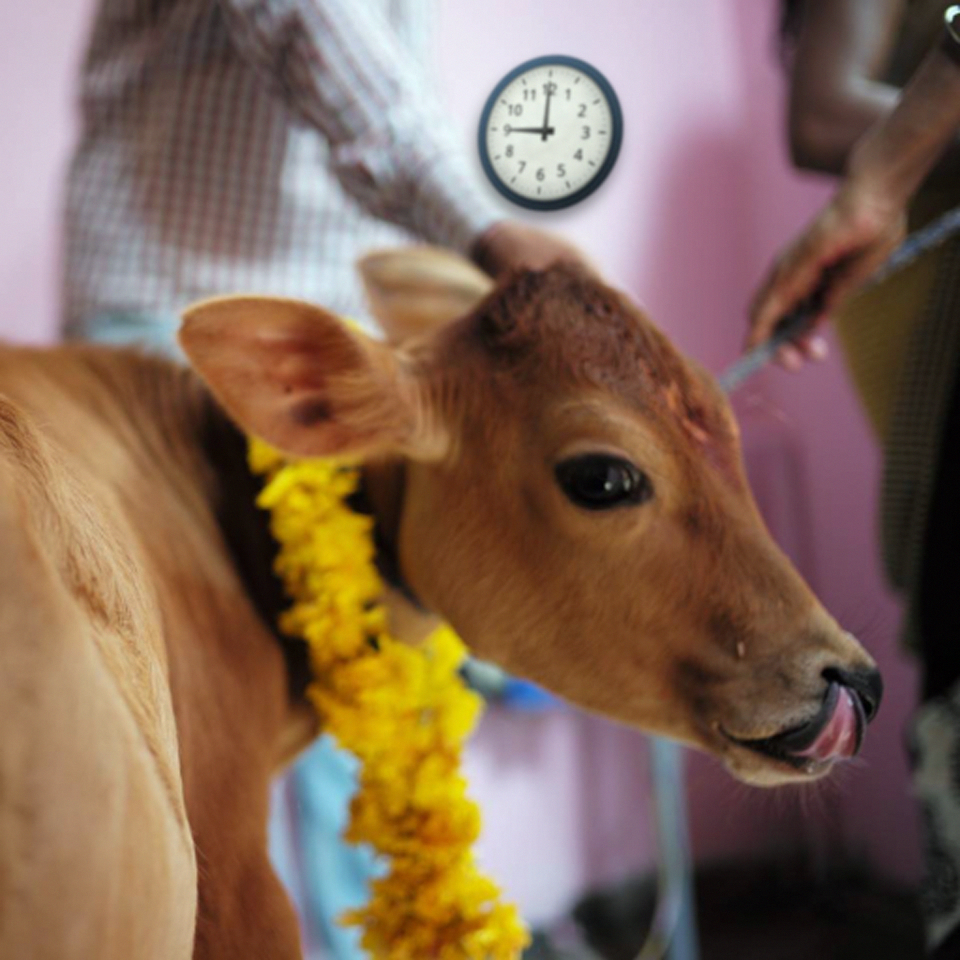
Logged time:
9:00
